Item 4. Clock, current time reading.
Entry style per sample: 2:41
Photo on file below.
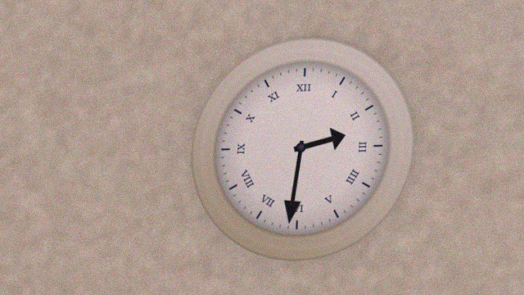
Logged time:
2:31
